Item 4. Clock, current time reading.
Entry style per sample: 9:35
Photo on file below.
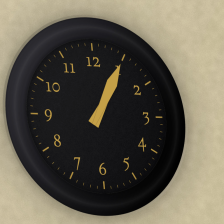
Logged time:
1:05
